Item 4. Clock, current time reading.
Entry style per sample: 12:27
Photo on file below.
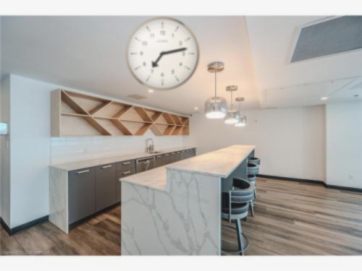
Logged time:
7:13
